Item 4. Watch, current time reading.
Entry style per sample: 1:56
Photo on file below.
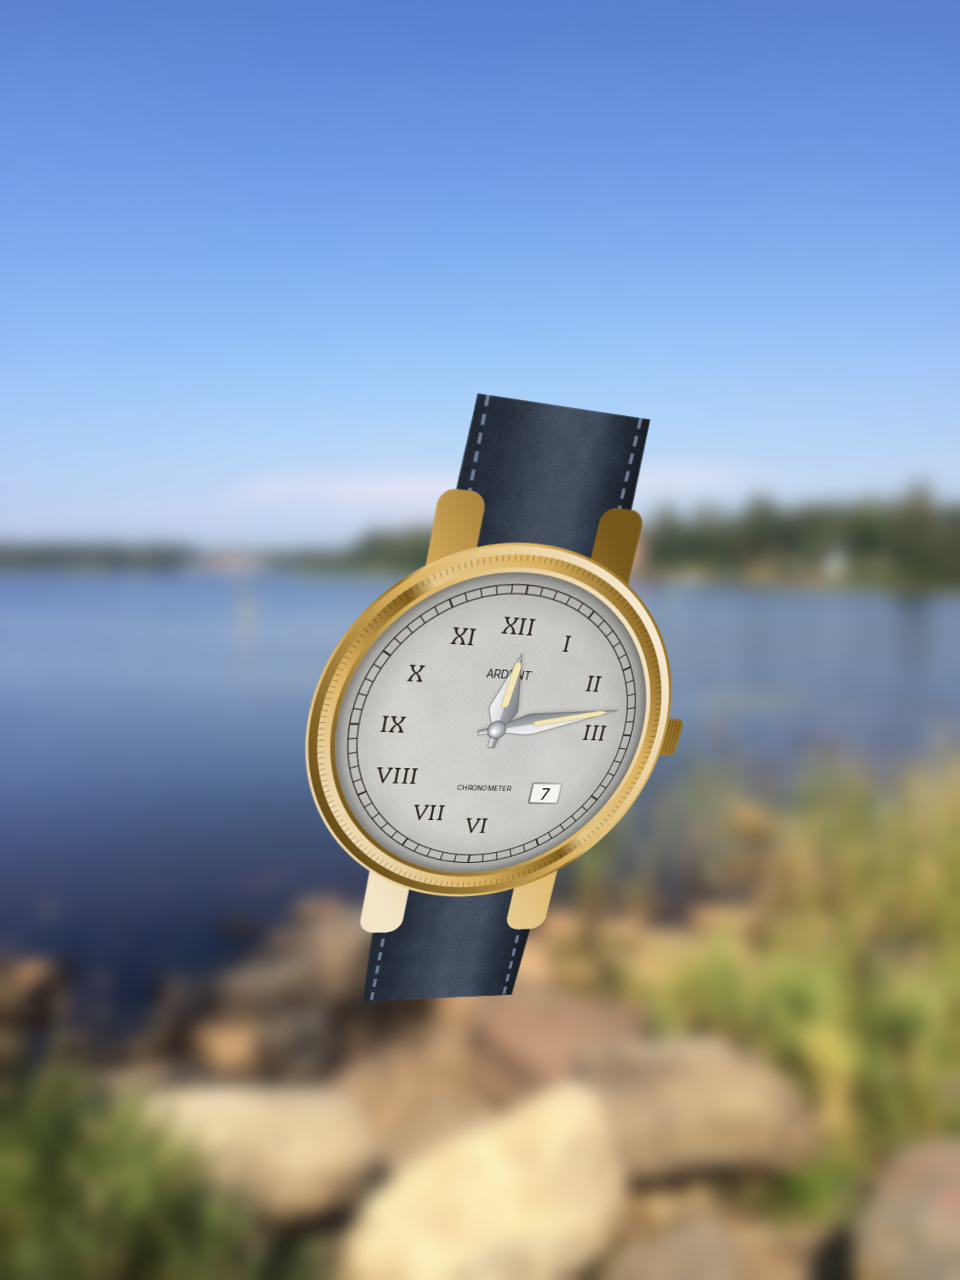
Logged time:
12:13
